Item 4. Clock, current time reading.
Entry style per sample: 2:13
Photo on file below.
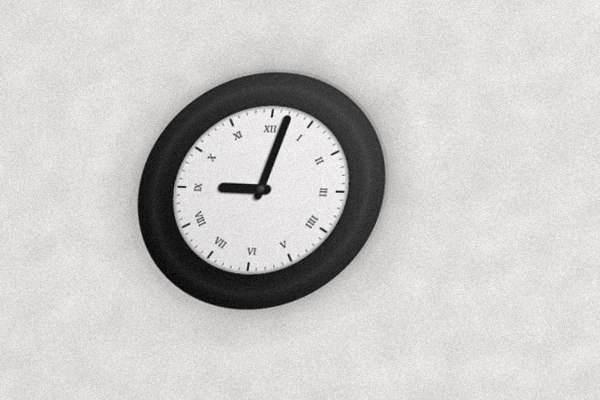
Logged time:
9:02
